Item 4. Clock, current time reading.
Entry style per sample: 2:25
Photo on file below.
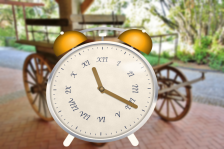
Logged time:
11:20
